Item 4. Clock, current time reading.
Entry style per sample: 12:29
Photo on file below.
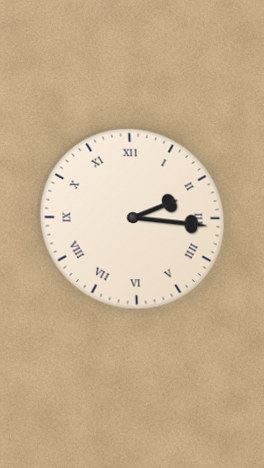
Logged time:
2:16
